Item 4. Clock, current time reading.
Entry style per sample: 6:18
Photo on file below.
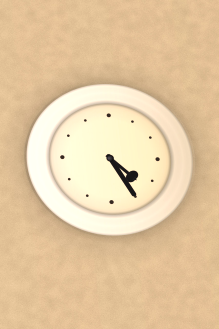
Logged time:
4:25
